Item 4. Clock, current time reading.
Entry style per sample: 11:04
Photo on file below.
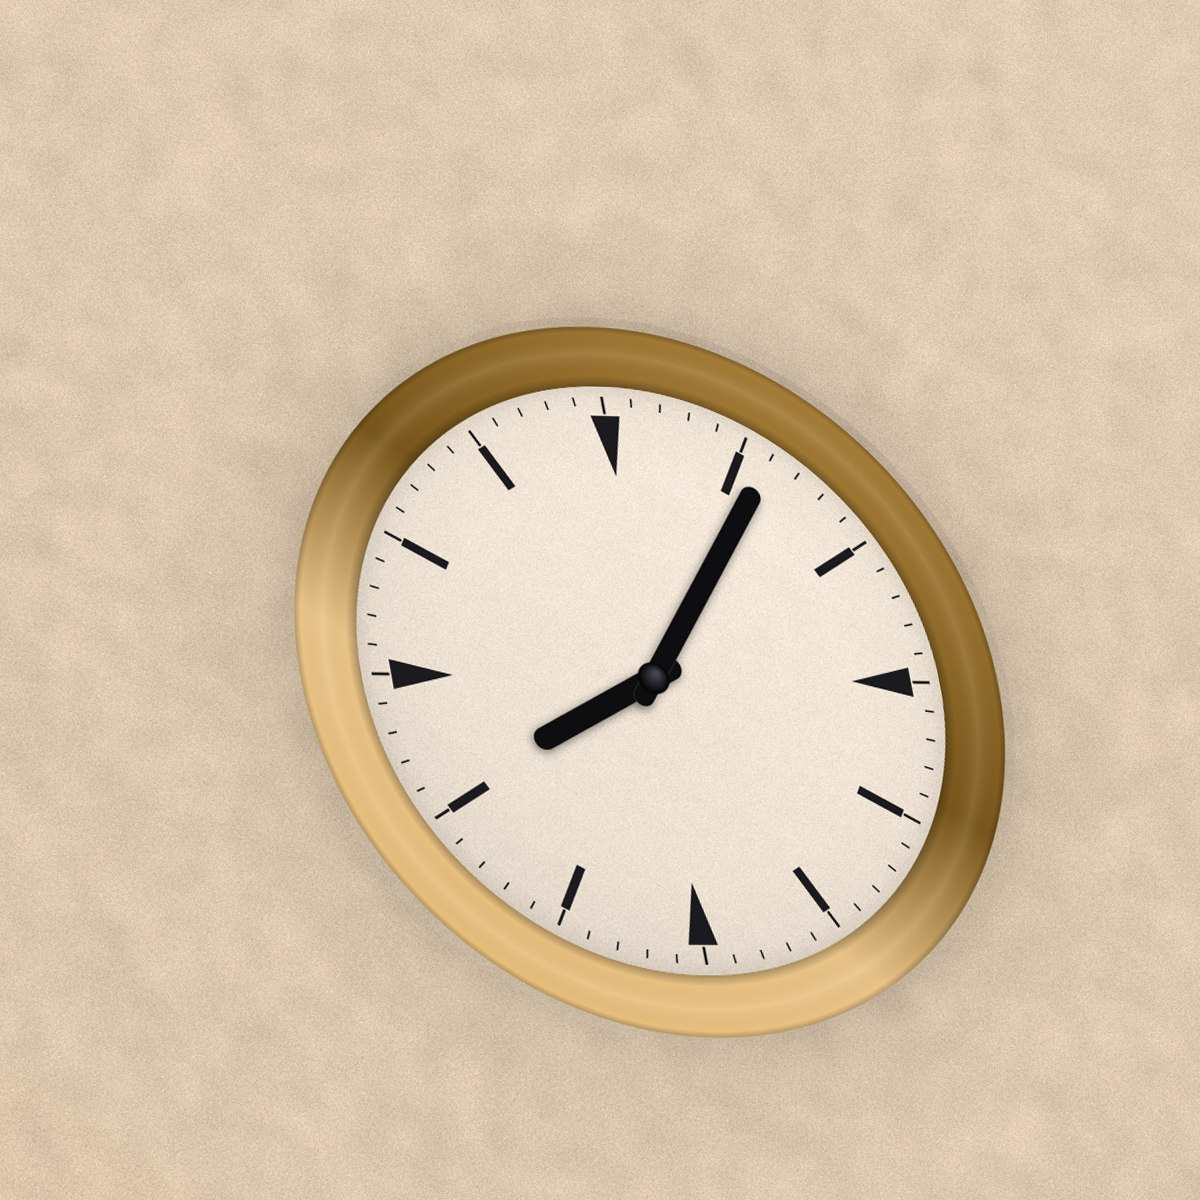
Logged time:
8:06
